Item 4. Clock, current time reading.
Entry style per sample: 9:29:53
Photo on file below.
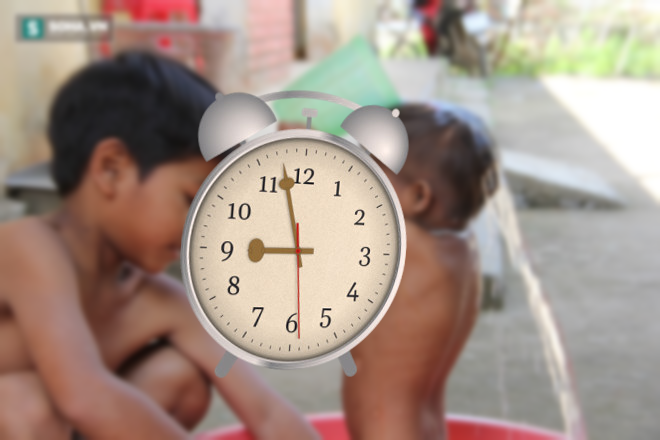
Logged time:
8:57:29
